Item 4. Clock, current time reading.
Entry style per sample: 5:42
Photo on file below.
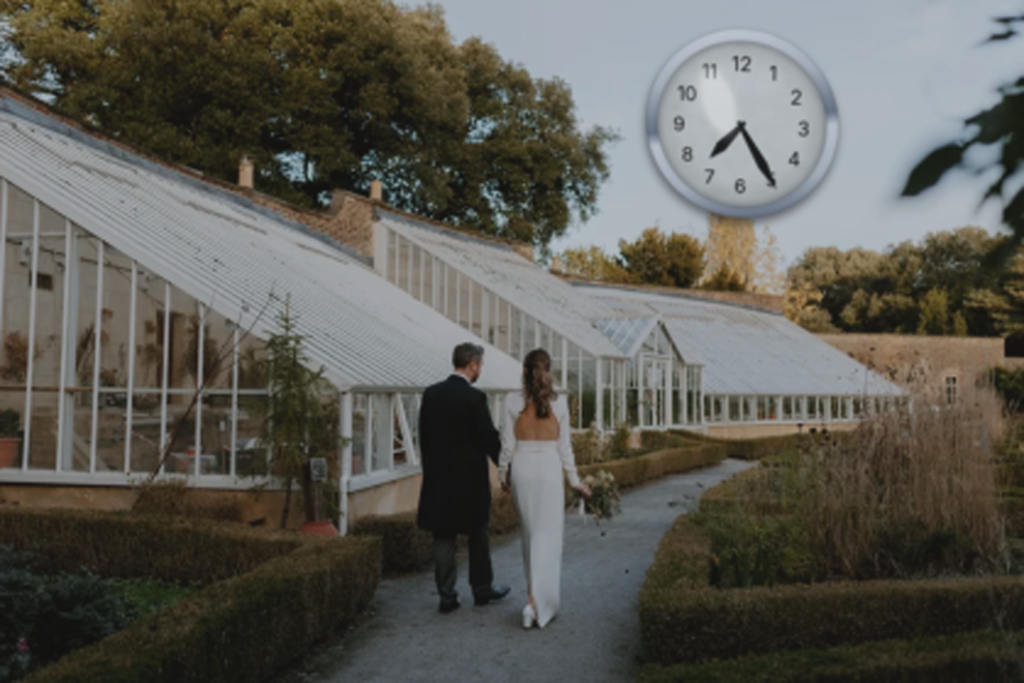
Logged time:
7:25
